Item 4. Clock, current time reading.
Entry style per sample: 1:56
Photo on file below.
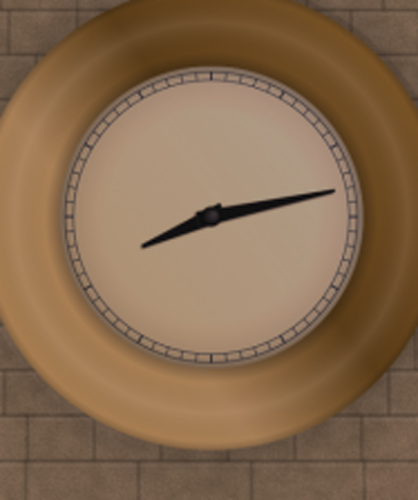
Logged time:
8:13
